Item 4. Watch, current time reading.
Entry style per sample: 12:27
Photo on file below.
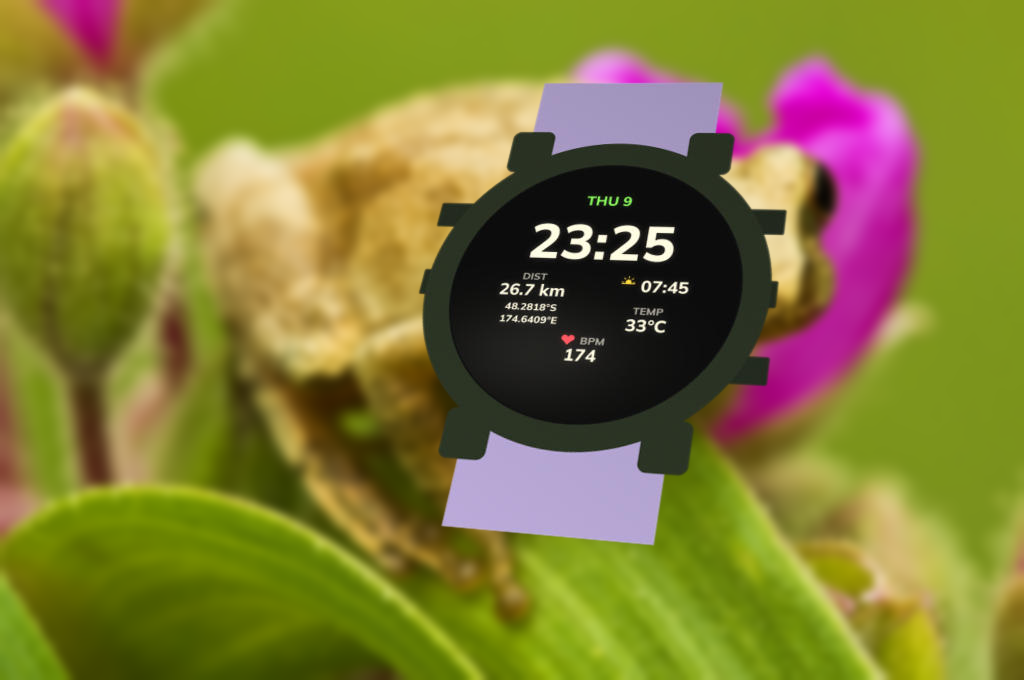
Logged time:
23:25
